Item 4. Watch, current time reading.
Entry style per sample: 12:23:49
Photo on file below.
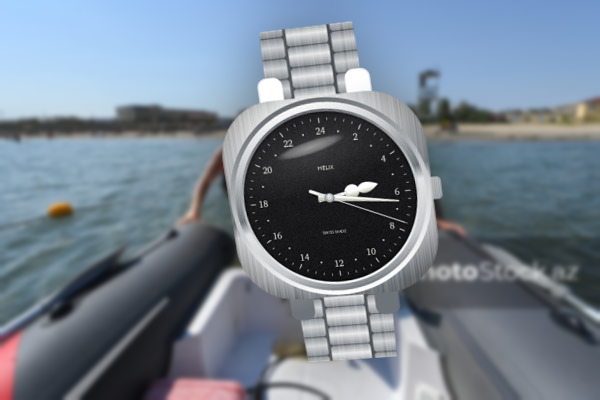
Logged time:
5:16:19
